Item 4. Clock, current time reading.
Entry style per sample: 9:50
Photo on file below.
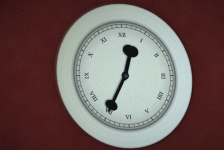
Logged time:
12:35
